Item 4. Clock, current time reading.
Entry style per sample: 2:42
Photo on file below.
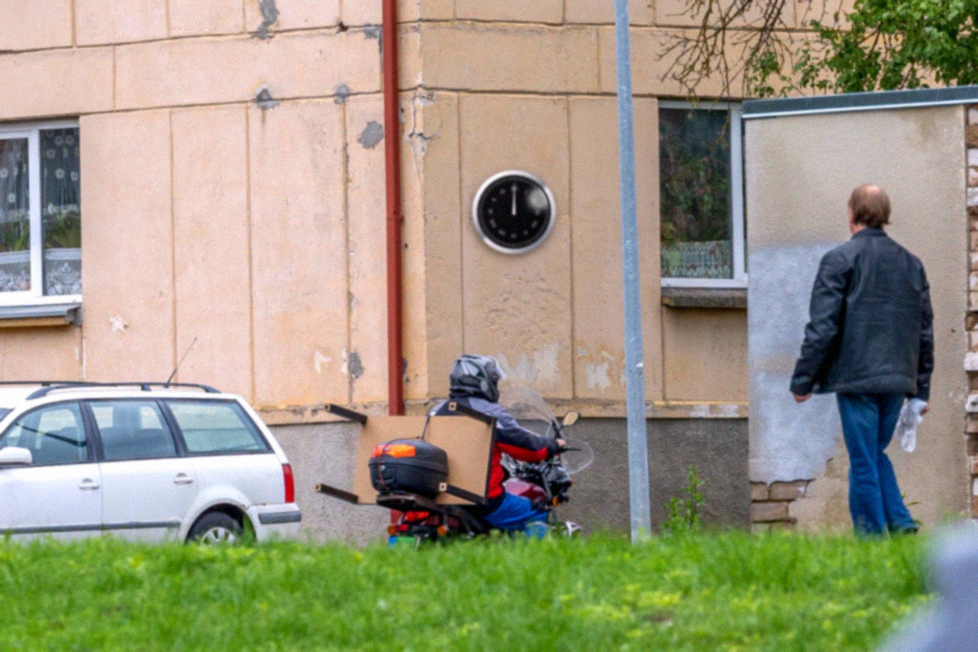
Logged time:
12:00
